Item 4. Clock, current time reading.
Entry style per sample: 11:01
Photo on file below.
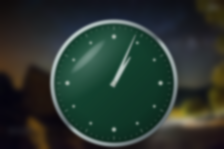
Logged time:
1:04
